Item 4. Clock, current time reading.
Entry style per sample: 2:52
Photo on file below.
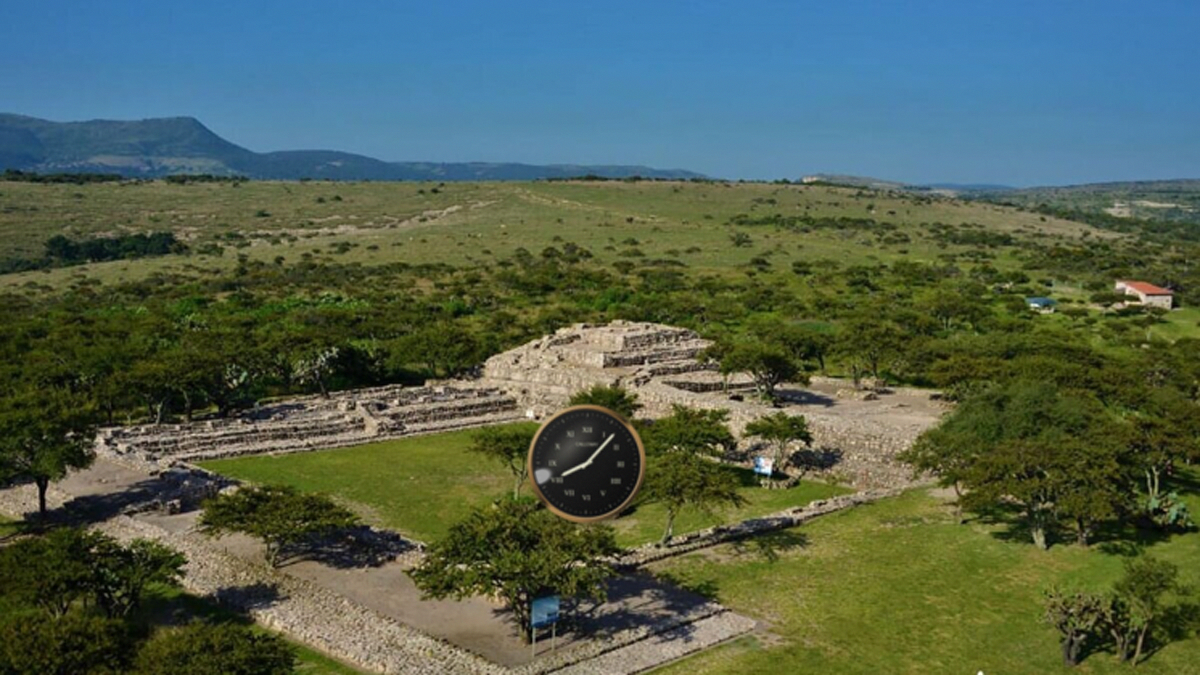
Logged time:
8:07
